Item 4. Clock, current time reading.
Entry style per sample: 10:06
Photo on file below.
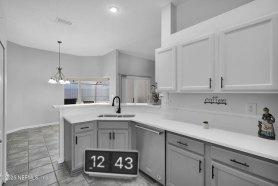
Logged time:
12:43
